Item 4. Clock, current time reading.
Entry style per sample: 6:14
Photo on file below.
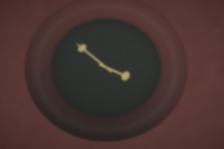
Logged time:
3:52
